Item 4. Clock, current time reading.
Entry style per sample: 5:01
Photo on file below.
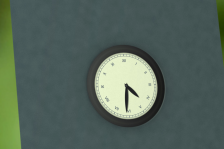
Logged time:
4:31
